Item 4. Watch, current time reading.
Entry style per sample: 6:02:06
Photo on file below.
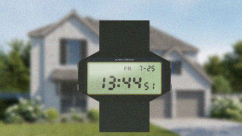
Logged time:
13:44:51
